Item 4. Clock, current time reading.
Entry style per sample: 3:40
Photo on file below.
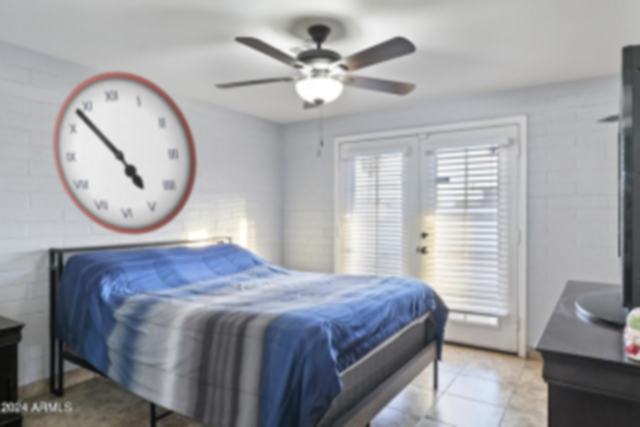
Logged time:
4:53
